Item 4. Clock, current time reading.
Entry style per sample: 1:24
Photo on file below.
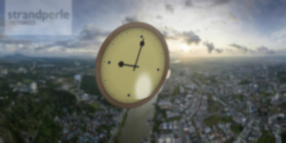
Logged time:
9:01
